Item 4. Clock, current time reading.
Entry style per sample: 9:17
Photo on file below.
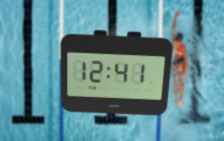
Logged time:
12:41
